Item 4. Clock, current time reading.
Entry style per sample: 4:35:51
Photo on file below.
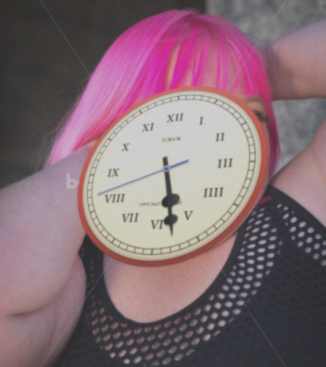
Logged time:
5:27:42
